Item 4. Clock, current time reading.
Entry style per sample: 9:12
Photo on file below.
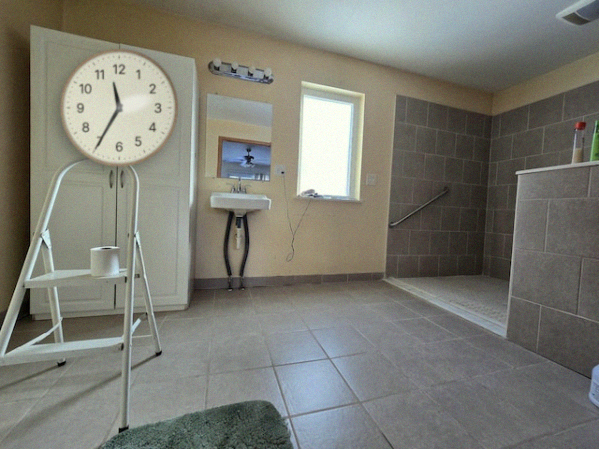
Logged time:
11:35
